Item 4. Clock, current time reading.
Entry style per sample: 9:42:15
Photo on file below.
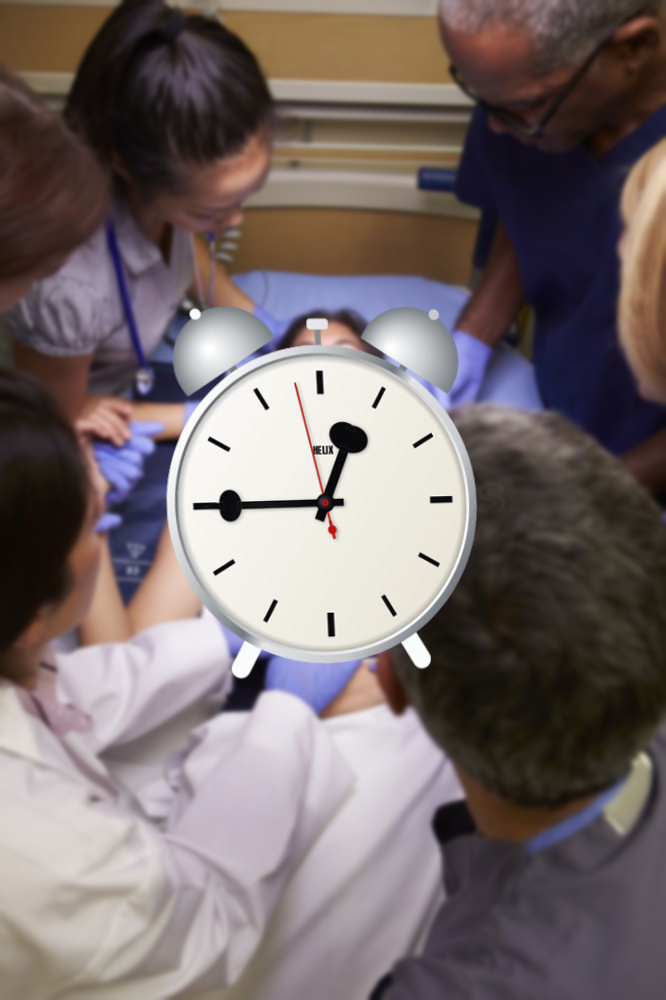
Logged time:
12:44:58
